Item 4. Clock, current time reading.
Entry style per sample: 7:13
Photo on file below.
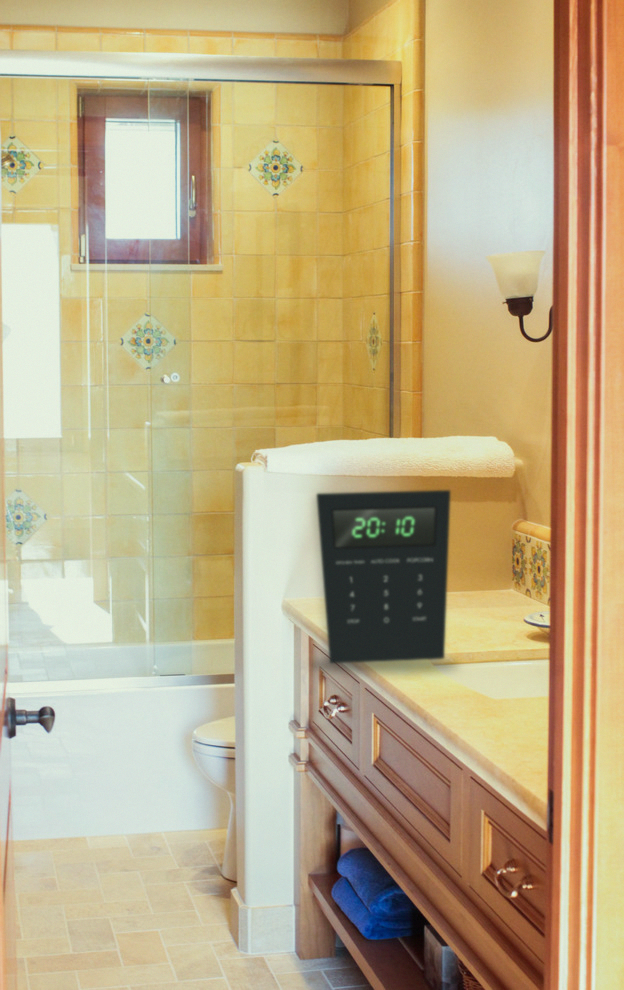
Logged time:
20:10
